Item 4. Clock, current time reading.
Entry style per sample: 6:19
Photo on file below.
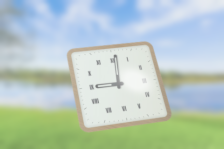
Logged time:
9:01
